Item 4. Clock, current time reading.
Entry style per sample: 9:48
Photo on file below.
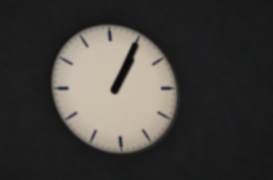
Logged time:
1:05
